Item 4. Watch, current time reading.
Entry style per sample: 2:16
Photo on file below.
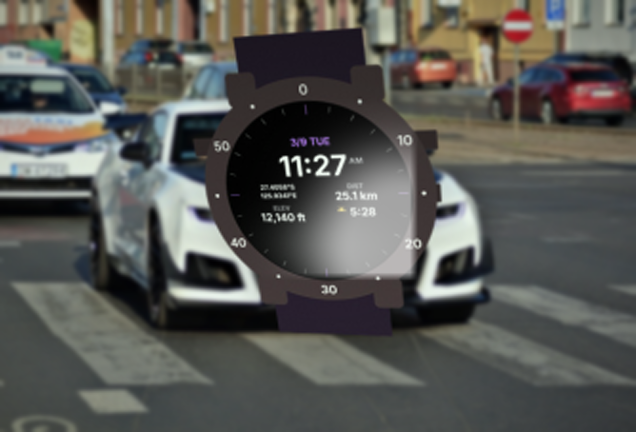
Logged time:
11:27
